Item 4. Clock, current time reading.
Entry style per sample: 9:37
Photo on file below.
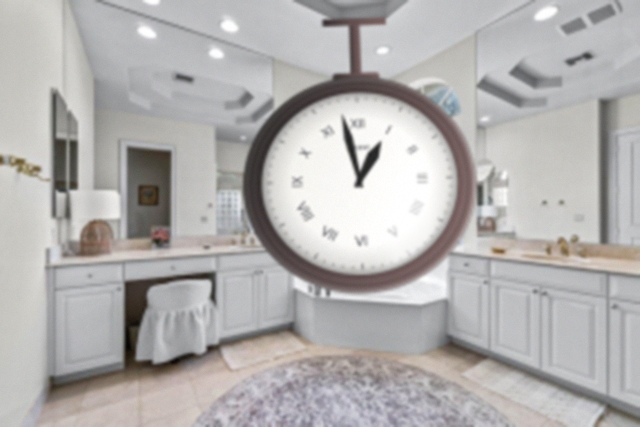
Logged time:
12:58
